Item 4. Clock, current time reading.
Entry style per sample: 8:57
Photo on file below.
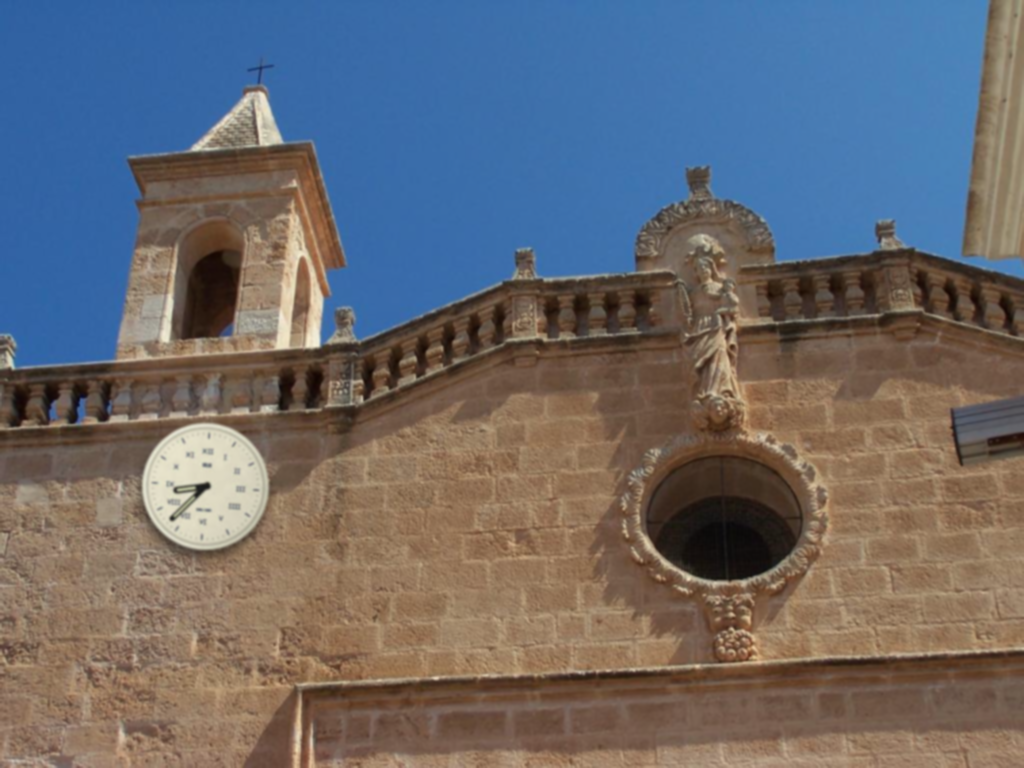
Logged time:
8:37
